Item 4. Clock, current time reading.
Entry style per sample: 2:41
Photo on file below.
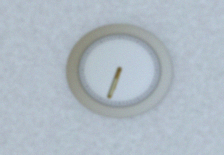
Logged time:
6:33
